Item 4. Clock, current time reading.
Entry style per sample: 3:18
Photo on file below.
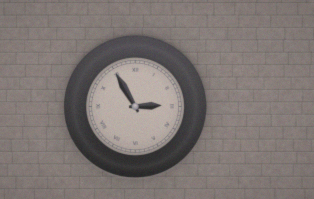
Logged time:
2:55
